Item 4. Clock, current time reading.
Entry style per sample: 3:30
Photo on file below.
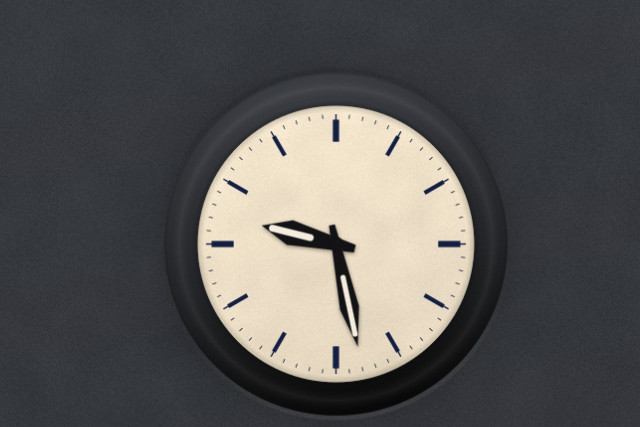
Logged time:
9:28
